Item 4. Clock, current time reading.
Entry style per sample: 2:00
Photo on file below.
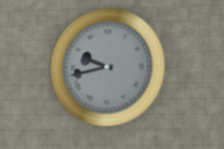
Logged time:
9:43
